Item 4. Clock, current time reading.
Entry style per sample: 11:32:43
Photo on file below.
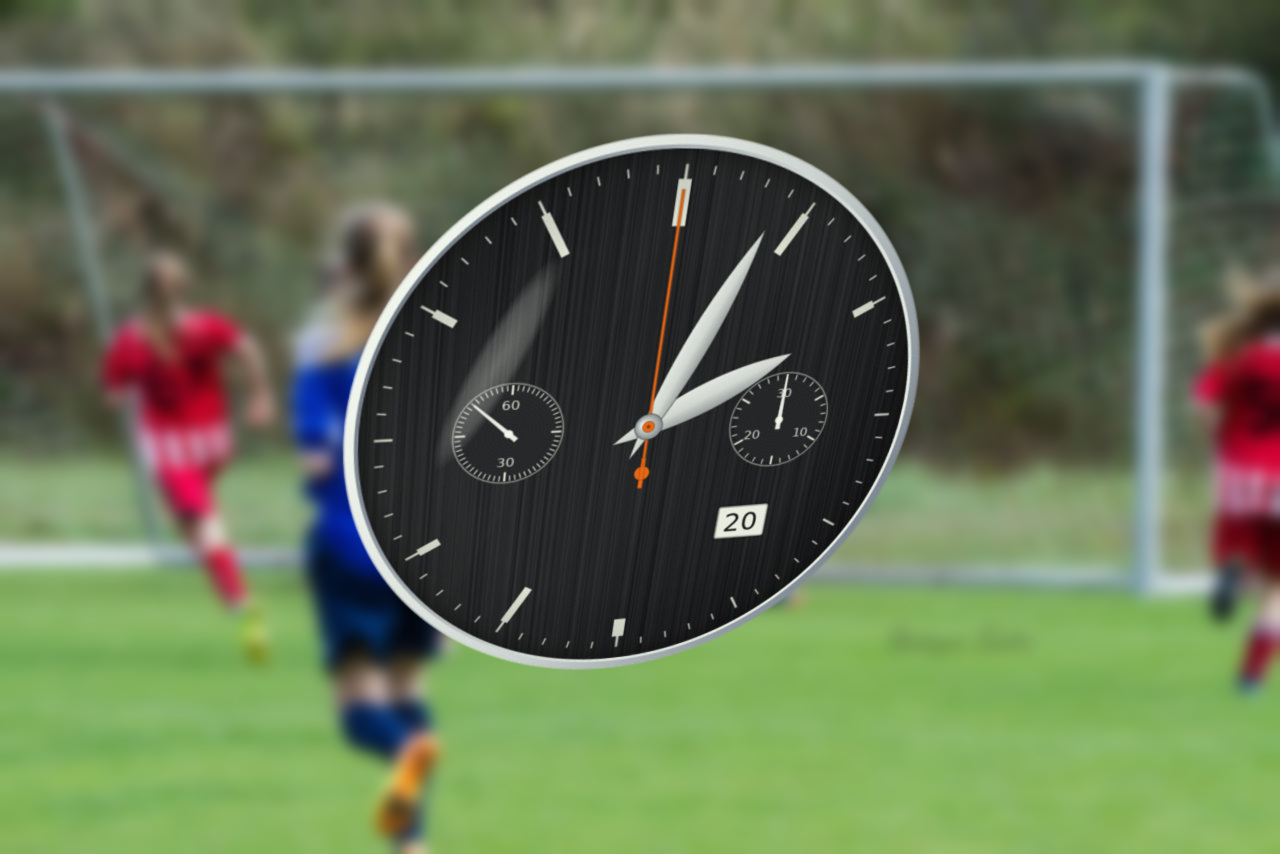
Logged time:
2:03:52
